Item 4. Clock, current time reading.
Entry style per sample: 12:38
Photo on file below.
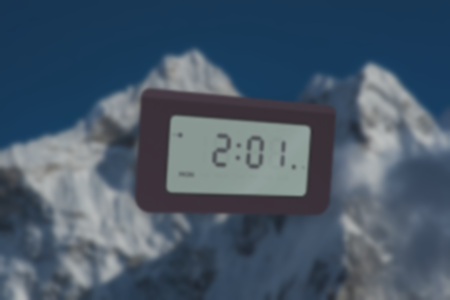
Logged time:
2:01
